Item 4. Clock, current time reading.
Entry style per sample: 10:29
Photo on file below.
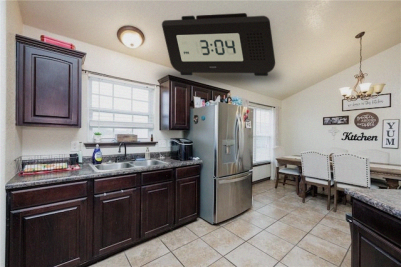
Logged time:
3:04
